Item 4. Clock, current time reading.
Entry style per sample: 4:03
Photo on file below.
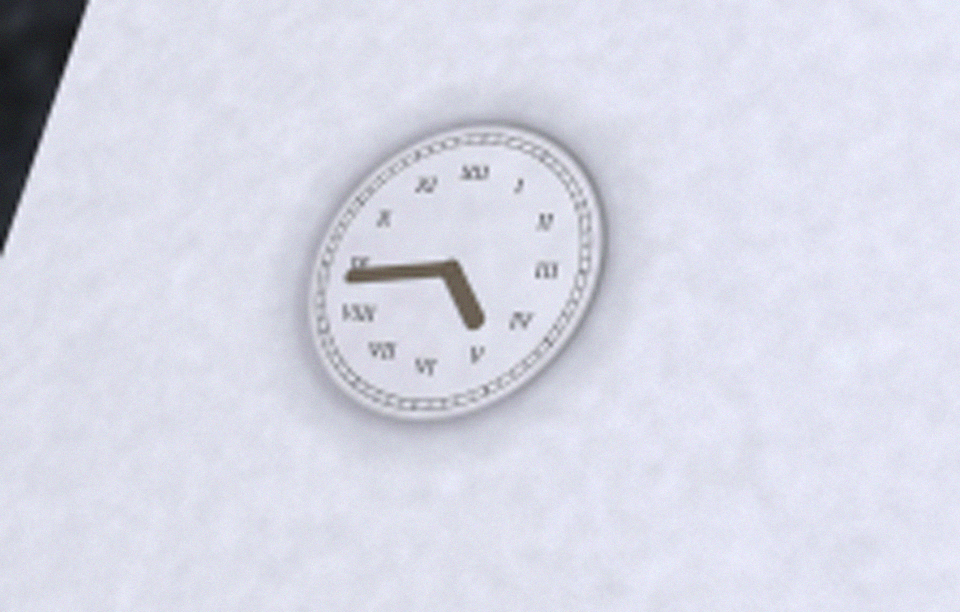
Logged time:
4:44
